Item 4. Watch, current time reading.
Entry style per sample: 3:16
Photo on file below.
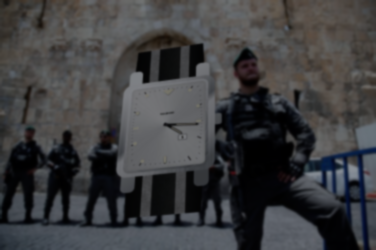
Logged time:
4:16
